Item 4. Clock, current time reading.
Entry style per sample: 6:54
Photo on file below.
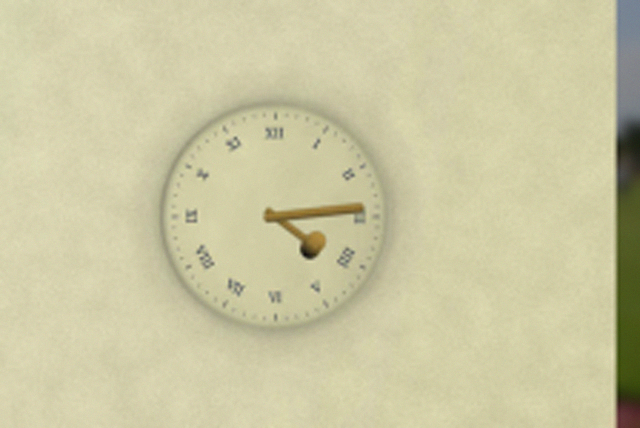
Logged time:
4:14
